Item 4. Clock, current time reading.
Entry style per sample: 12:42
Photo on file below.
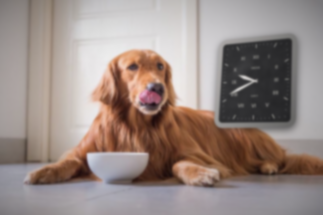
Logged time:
9:41
